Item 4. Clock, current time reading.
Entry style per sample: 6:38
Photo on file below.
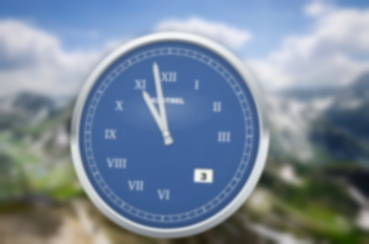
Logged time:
10:58
